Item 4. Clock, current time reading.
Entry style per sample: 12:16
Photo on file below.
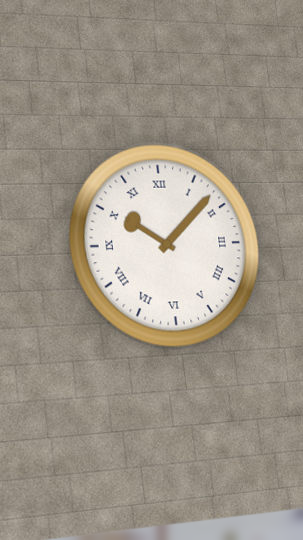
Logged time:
10:08
